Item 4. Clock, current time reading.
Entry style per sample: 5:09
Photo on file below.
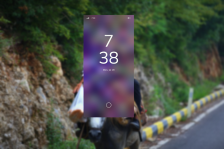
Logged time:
7:38
